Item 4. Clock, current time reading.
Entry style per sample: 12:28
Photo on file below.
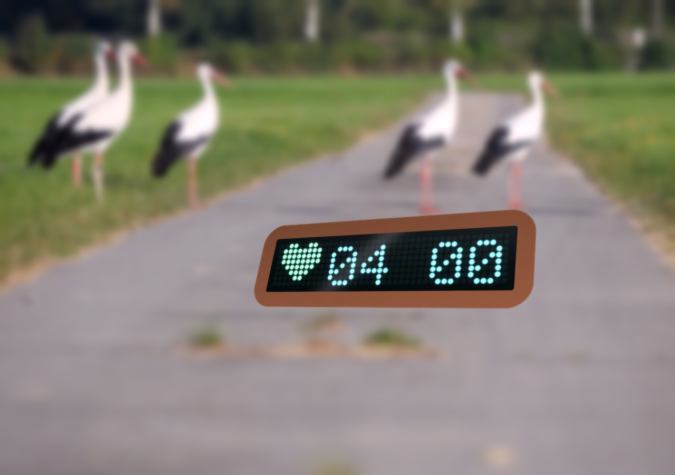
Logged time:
4:00
